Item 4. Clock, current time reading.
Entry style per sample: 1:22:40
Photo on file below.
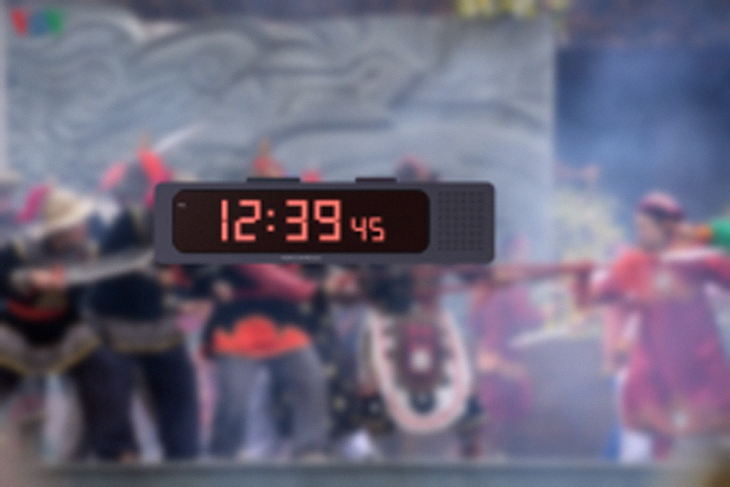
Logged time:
12:39:45
